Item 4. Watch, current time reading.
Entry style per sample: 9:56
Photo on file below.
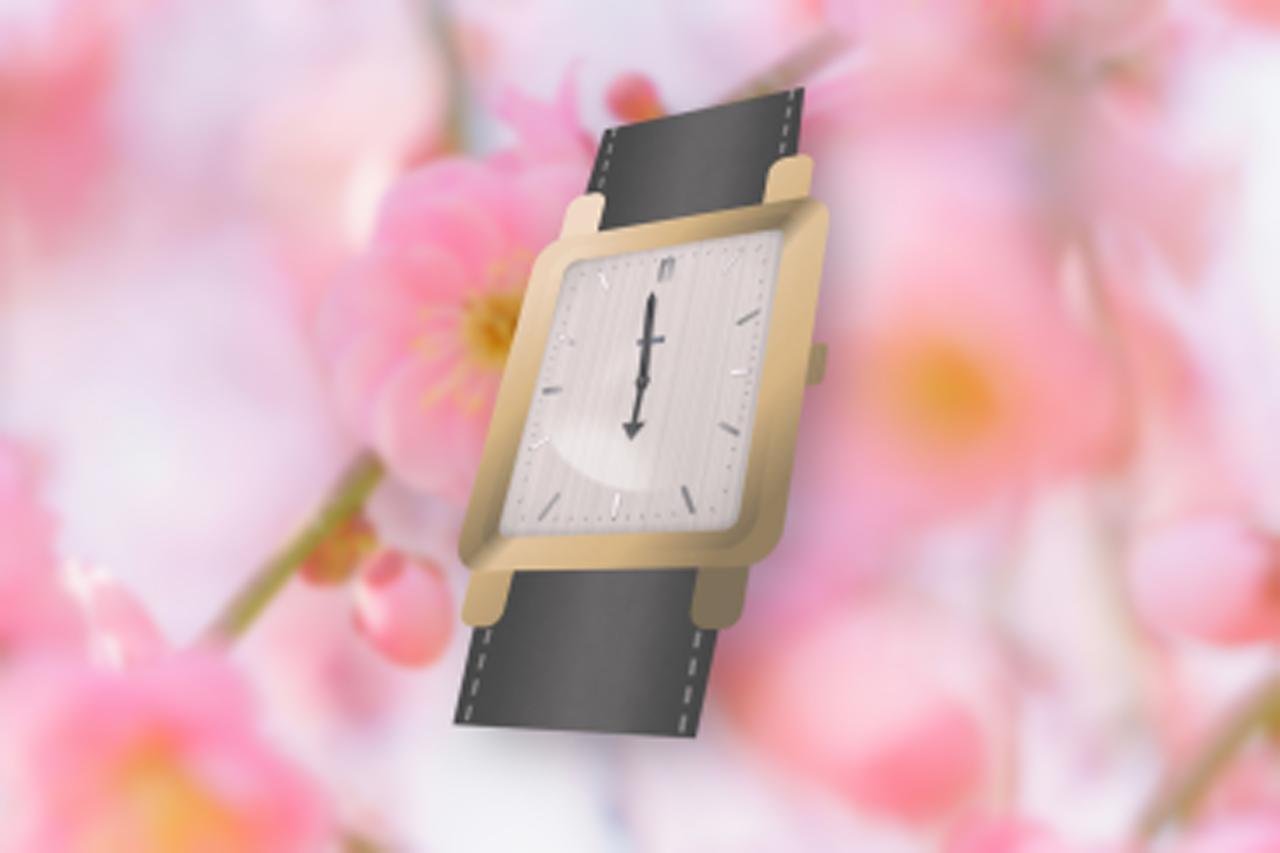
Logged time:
5:59
